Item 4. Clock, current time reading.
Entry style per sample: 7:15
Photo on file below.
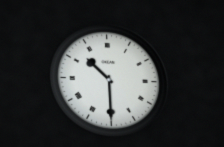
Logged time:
10:30
